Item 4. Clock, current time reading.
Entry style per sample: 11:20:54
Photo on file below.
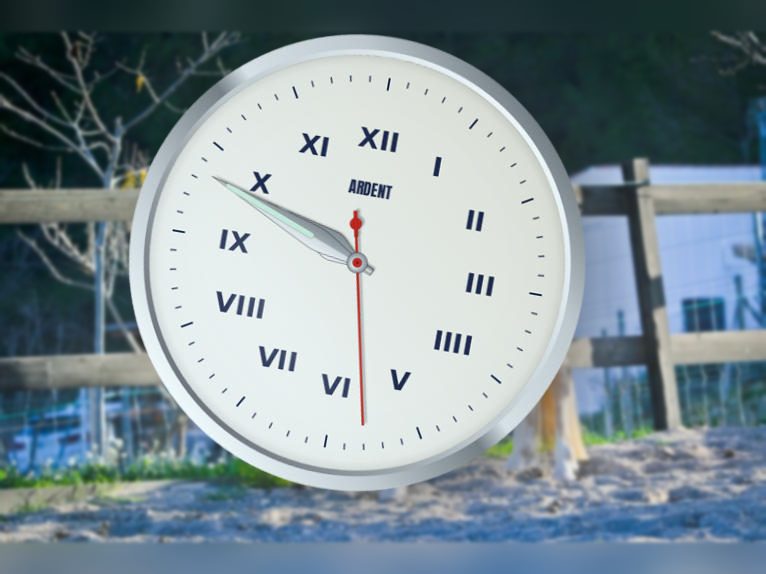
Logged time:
9:48:28
